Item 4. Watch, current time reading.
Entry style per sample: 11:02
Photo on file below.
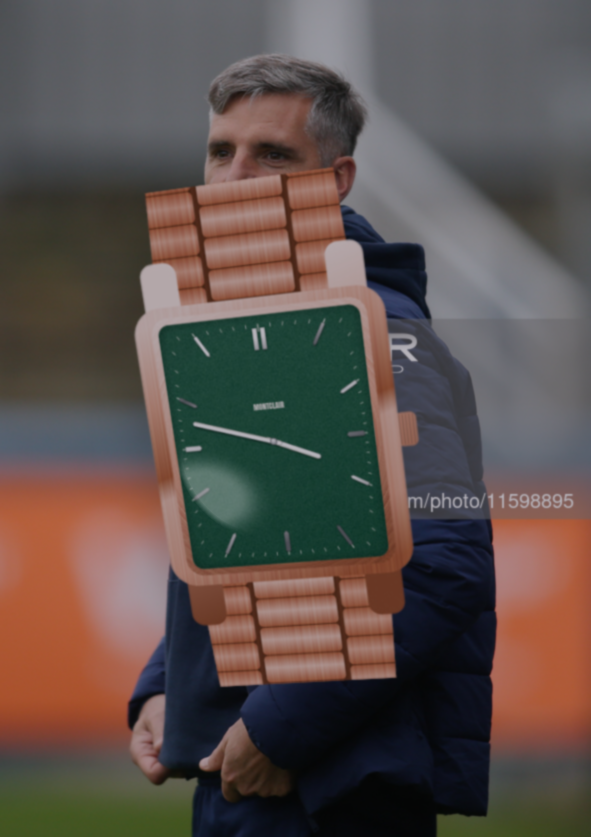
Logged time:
3:48
